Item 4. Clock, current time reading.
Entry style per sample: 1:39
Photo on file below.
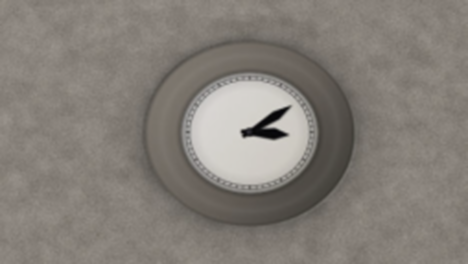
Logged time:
3:09
